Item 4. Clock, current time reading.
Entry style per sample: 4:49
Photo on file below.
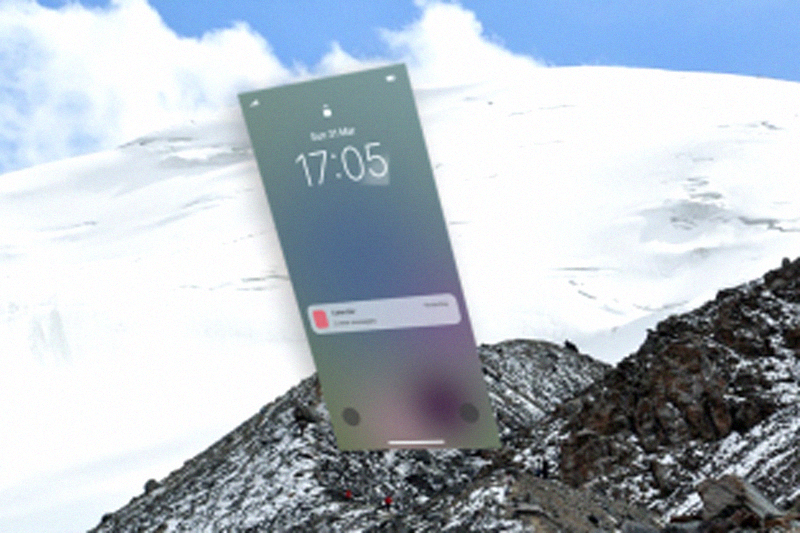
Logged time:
17:05
